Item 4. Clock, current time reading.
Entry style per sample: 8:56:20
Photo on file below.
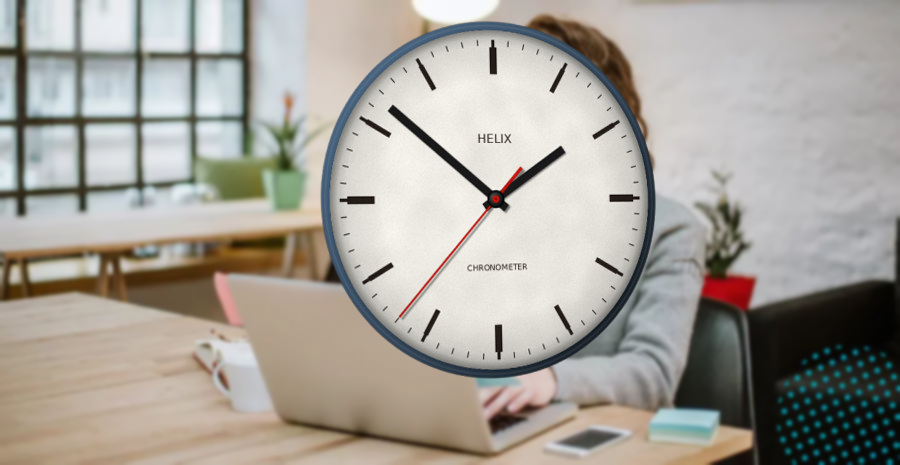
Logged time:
1:51:37
